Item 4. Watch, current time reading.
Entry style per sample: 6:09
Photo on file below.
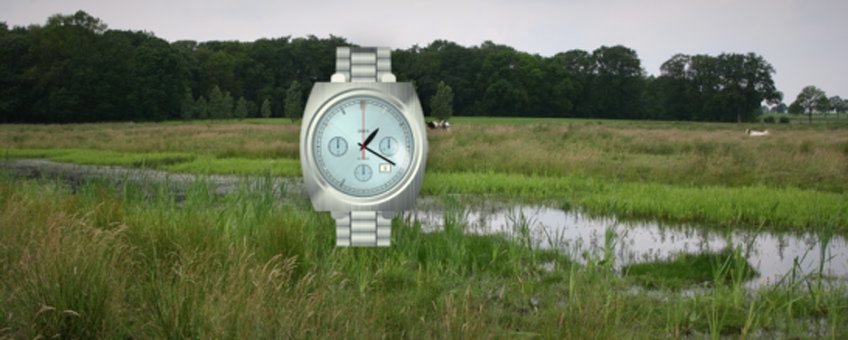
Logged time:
1:20
